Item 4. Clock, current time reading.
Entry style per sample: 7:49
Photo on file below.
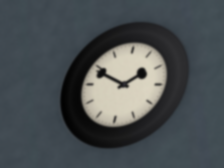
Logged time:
1:49
